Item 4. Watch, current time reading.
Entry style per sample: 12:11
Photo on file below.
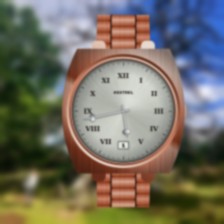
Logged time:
5:43
